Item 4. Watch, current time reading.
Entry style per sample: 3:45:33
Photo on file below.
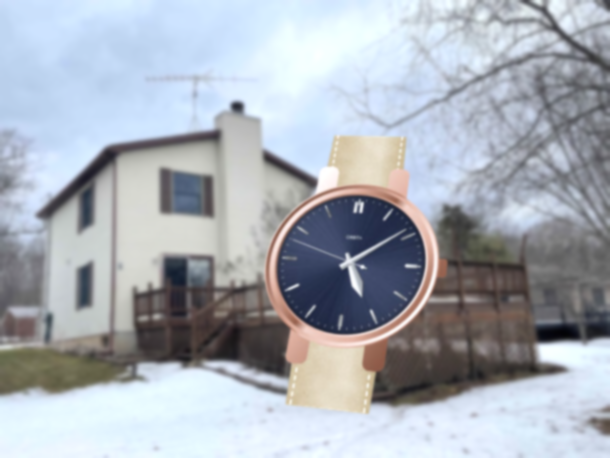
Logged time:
5:08:48
